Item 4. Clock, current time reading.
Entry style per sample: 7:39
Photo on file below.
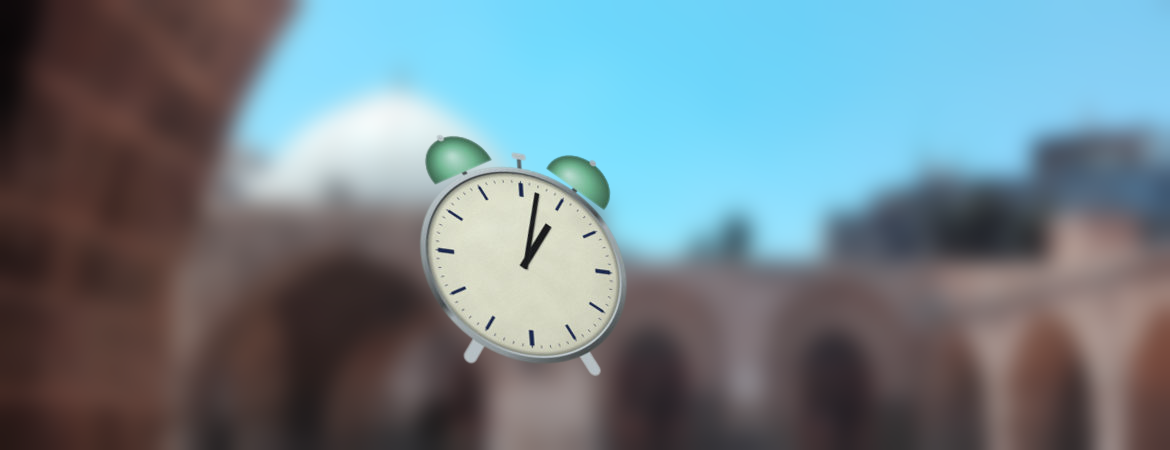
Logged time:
1:02
